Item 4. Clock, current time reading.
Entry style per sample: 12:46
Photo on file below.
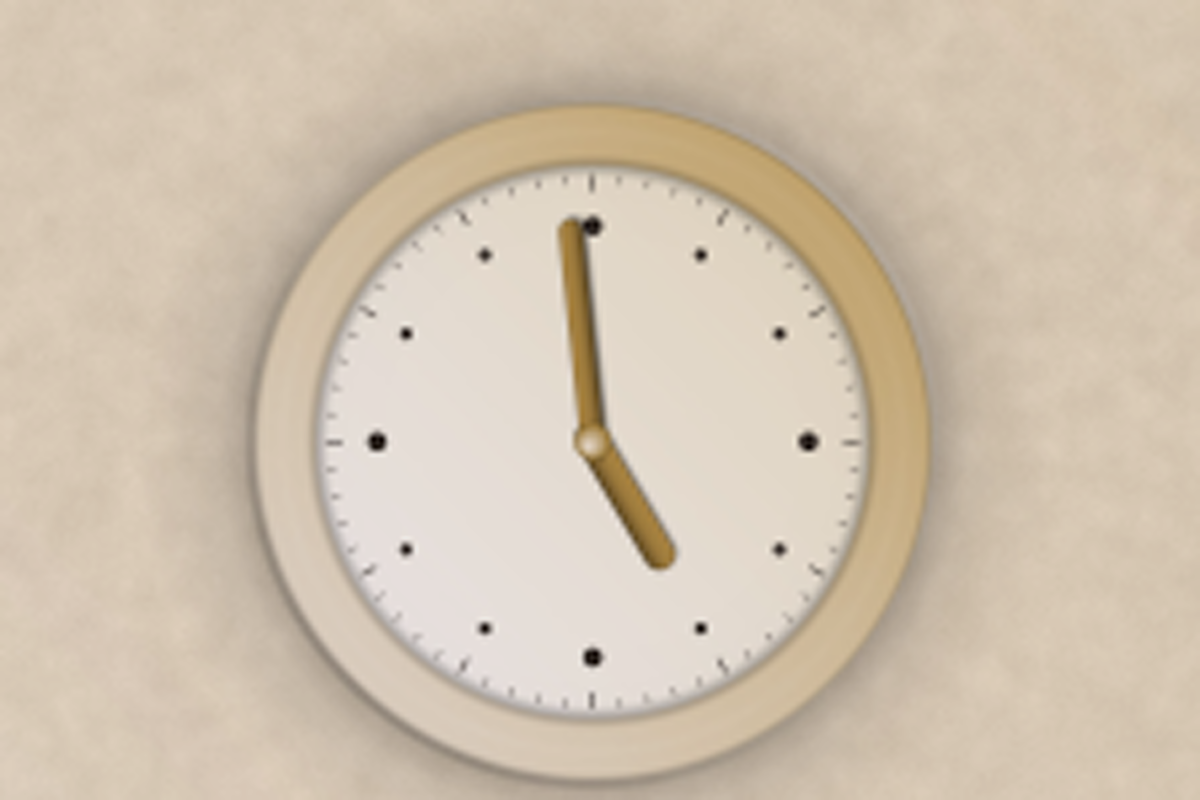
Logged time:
4:59
